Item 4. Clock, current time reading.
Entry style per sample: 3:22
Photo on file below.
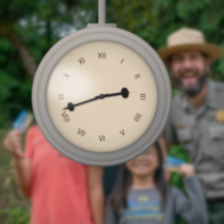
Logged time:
2:42
